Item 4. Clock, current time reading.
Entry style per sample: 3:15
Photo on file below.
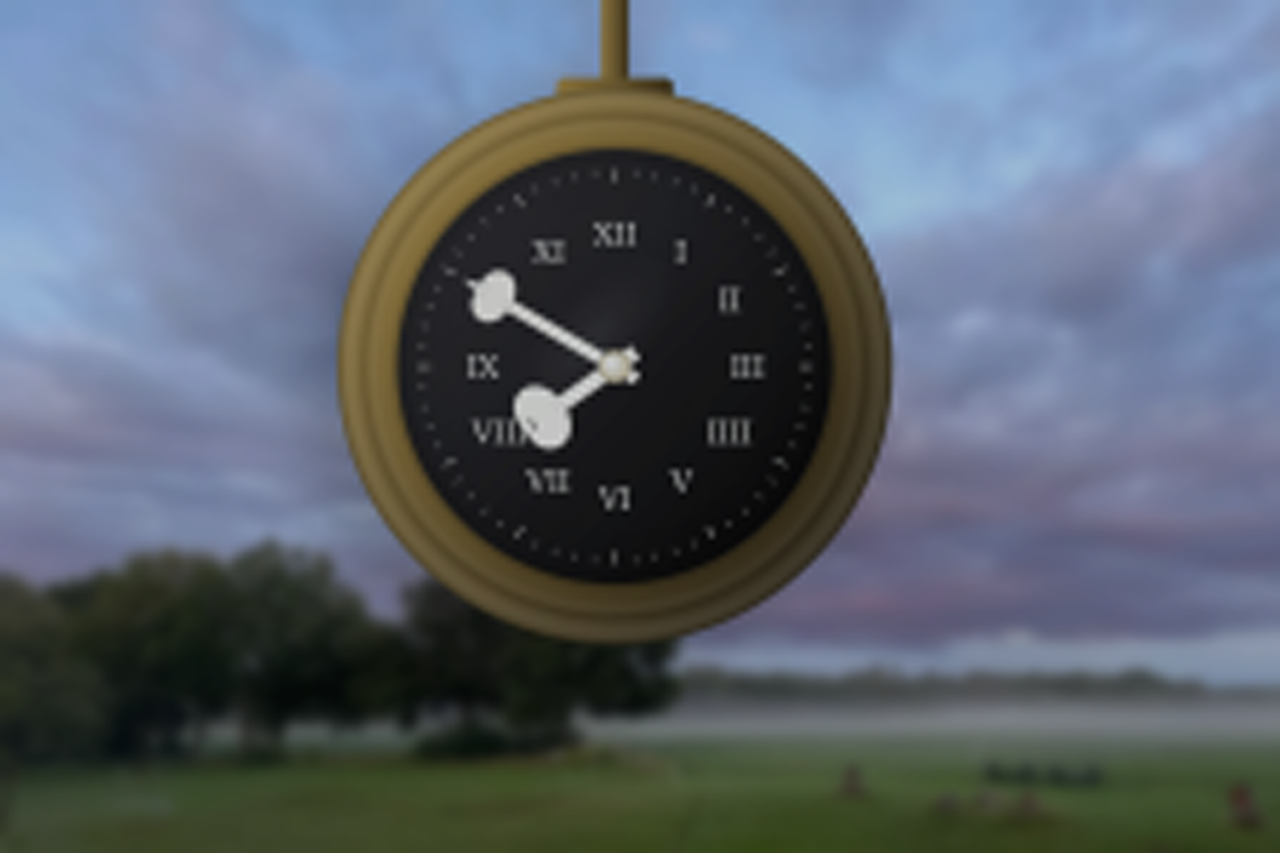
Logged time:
7:50
